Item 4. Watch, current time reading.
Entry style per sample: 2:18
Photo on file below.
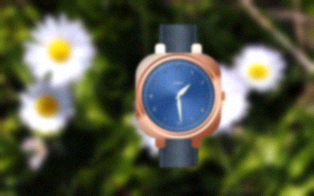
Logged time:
1:29
